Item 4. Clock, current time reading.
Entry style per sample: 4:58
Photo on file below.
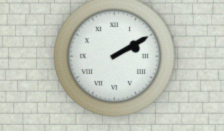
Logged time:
2:10
